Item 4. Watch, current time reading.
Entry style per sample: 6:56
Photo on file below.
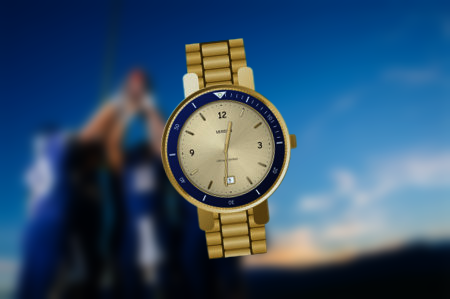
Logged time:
12:31
